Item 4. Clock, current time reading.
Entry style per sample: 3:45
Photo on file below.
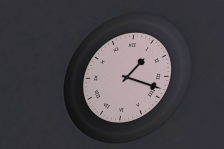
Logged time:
1:18
